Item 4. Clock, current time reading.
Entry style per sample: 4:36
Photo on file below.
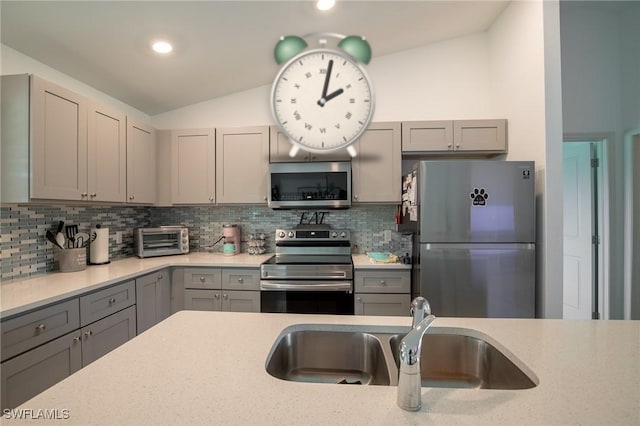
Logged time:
2:02
